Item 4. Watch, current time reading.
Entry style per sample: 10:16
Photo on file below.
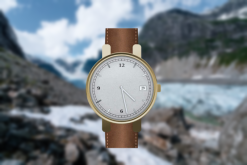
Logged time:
4:28
